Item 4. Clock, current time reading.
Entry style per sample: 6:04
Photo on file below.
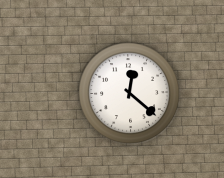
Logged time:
12:22
